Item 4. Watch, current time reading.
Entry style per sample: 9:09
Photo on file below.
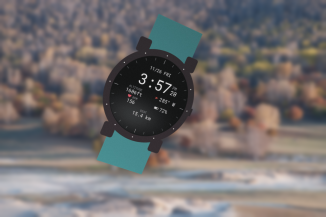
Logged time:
3:57
